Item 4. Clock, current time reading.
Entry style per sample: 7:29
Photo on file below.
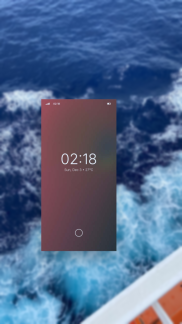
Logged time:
2:18
